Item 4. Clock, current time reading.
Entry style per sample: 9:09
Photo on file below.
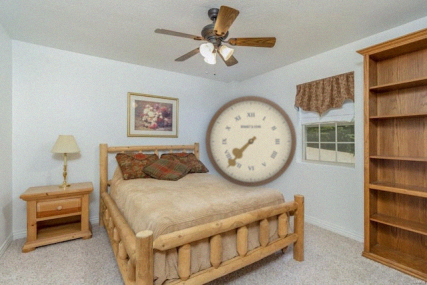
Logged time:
7:37
